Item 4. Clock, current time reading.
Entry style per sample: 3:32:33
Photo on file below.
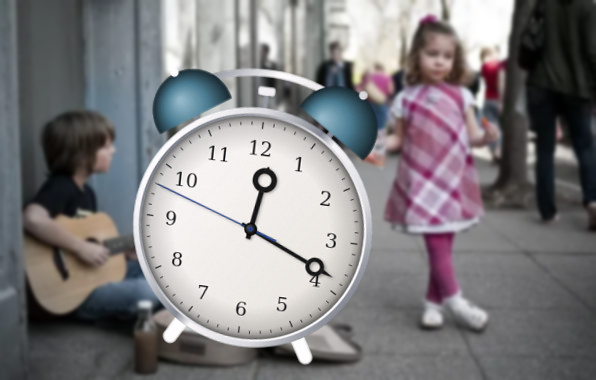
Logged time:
12:18:48
